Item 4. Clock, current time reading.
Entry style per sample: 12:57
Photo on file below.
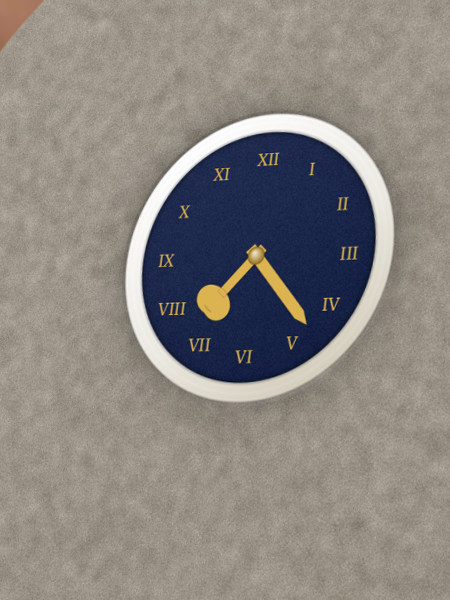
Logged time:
7:23
